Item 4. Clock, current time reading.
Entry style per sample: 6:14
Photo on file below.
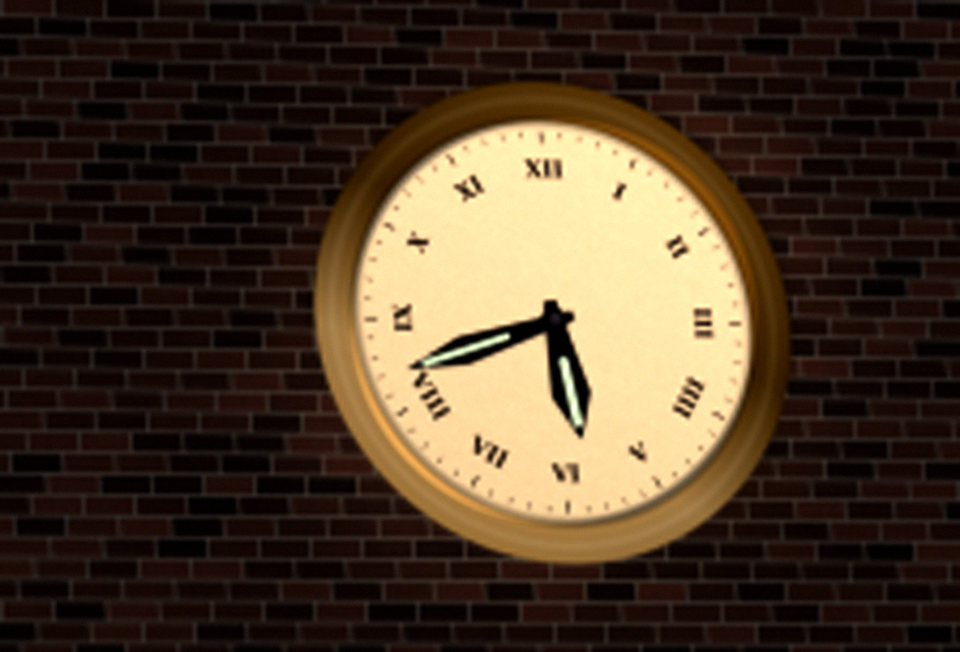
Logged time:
5:42
